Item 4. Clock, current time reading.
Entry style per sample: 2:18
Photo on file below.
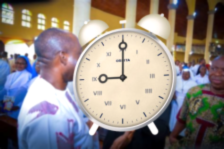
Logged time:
9:00
